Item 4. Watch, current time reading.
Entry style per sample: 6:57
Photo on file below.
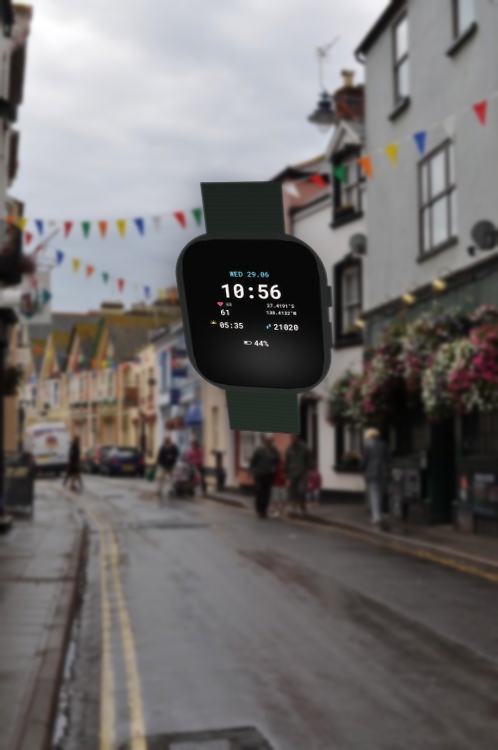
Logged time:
10:56
